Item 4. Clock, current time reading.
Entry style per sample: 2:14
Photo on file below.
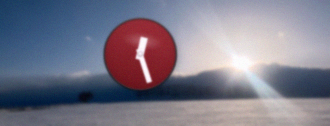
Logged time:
12:27
